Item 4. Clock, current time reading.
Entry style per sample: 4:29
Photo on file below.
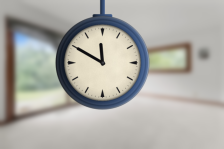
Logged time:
11:50
